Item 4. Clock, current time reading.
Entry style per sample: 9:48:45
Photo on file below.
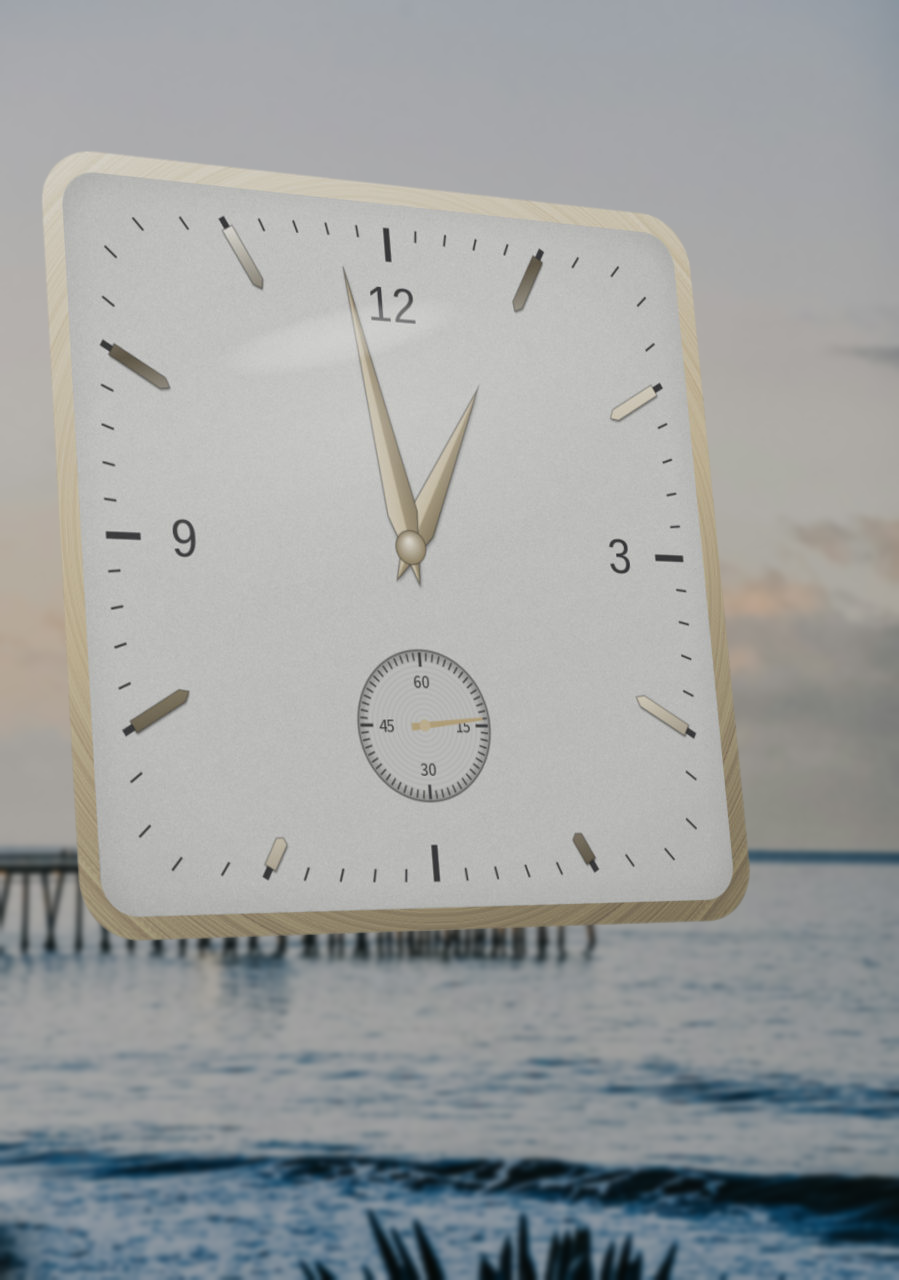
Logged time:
12:58:14
